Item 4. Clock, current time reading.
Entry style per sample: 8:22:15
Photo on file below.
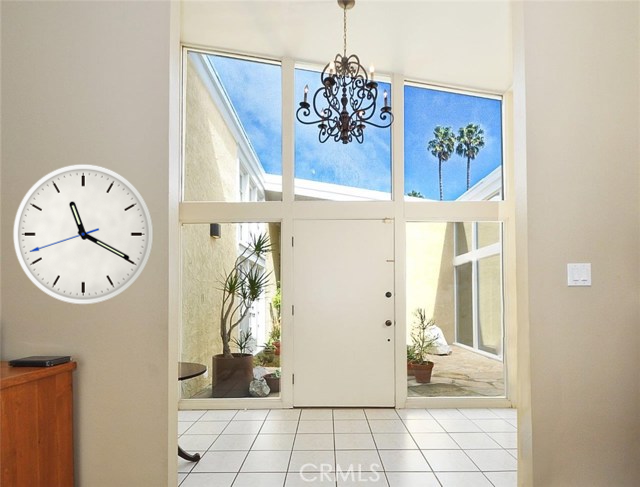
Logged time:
11:19:42
